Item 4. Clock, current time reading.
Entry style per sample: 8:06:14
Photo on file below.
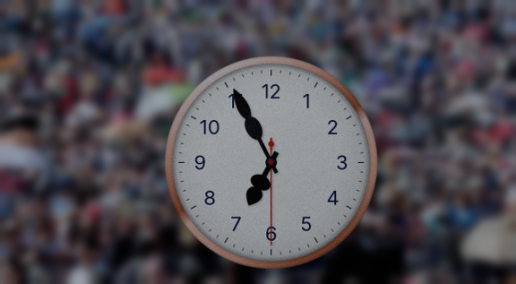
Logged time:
6:55:30
